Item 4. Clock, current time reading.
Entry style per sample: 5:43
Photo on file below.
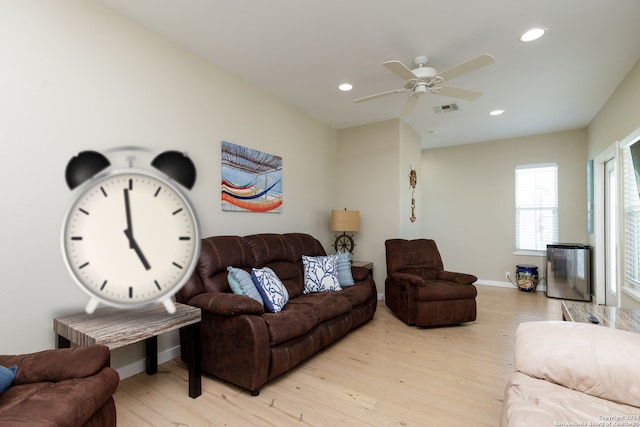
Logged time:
4:59
